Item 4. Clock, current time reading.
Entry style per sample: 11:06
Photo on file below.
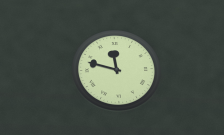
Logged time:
11:48
